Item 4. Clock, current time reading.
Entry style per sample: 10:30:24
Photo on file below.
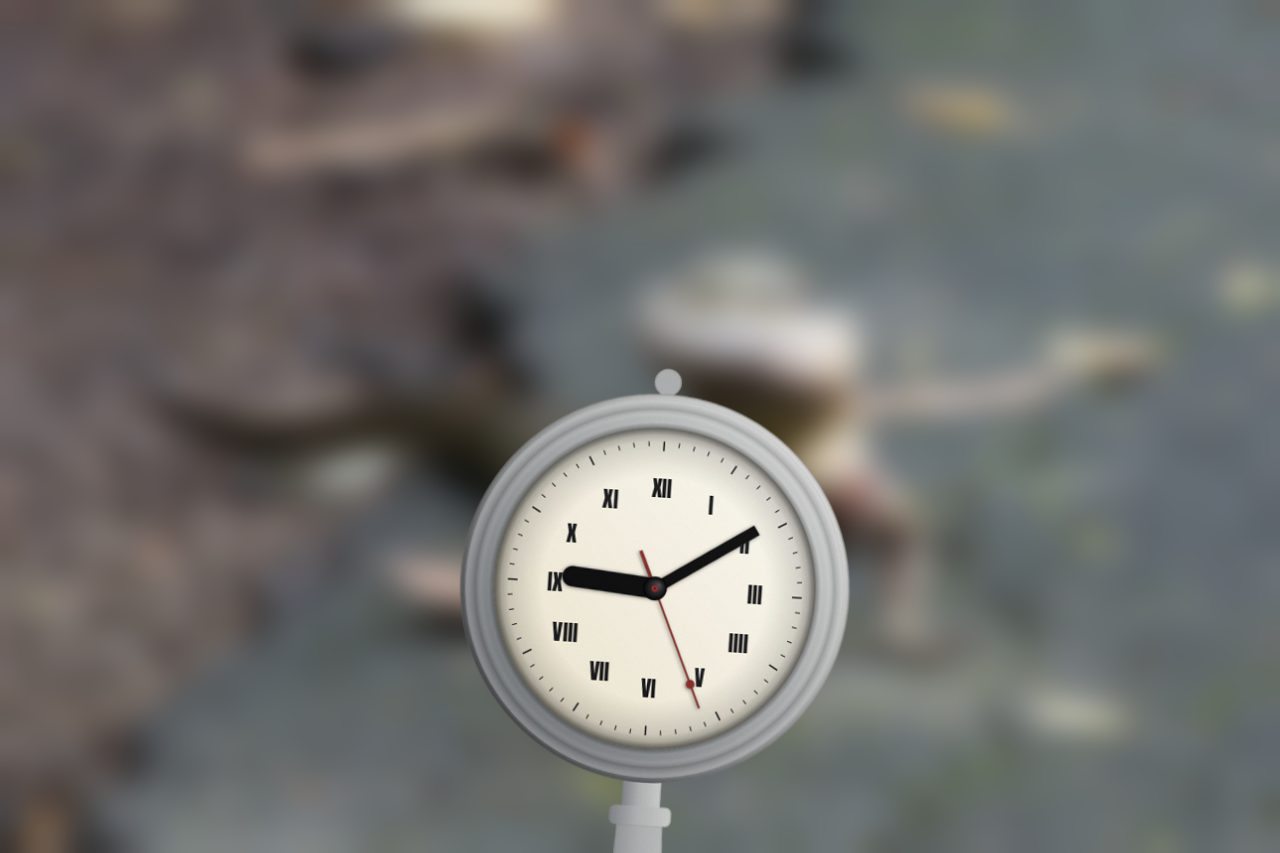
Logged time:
9:09:26
